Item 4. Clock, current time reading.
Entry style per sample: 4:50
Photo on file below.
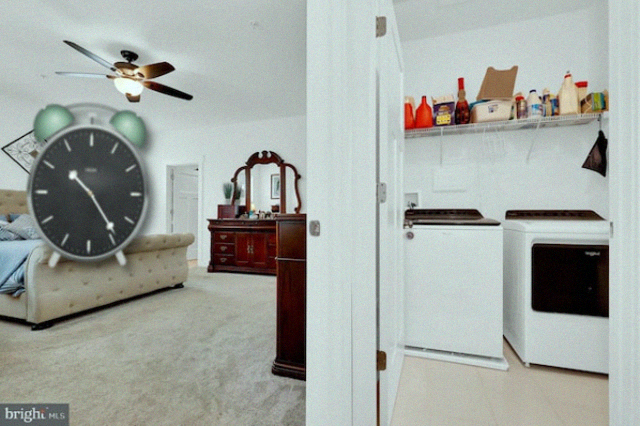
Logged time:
10:24
